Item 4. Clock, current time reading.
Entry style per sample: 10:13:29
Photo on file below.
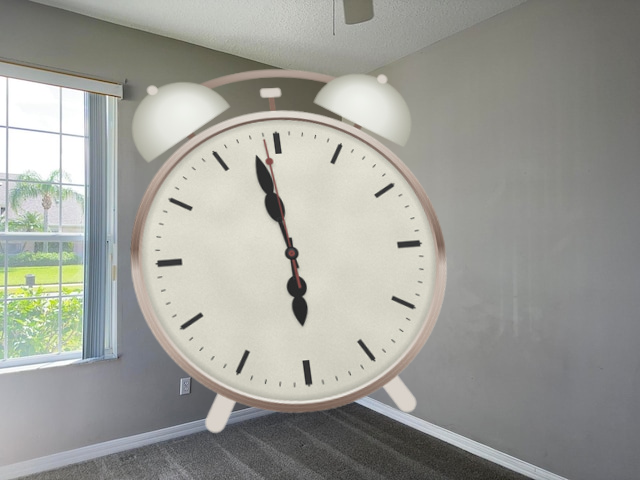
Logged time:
5:57:59
